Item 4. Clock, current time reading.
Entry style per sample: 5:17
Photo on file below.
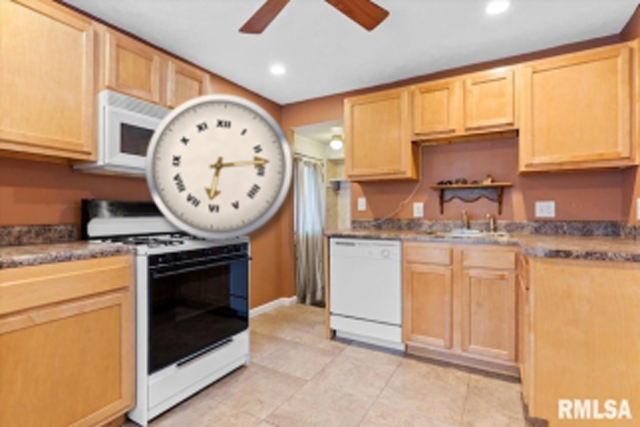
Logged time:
6:13
